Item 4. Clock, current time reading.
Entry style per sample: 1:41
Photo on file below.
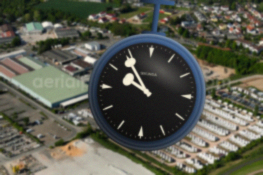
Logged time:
9:54
